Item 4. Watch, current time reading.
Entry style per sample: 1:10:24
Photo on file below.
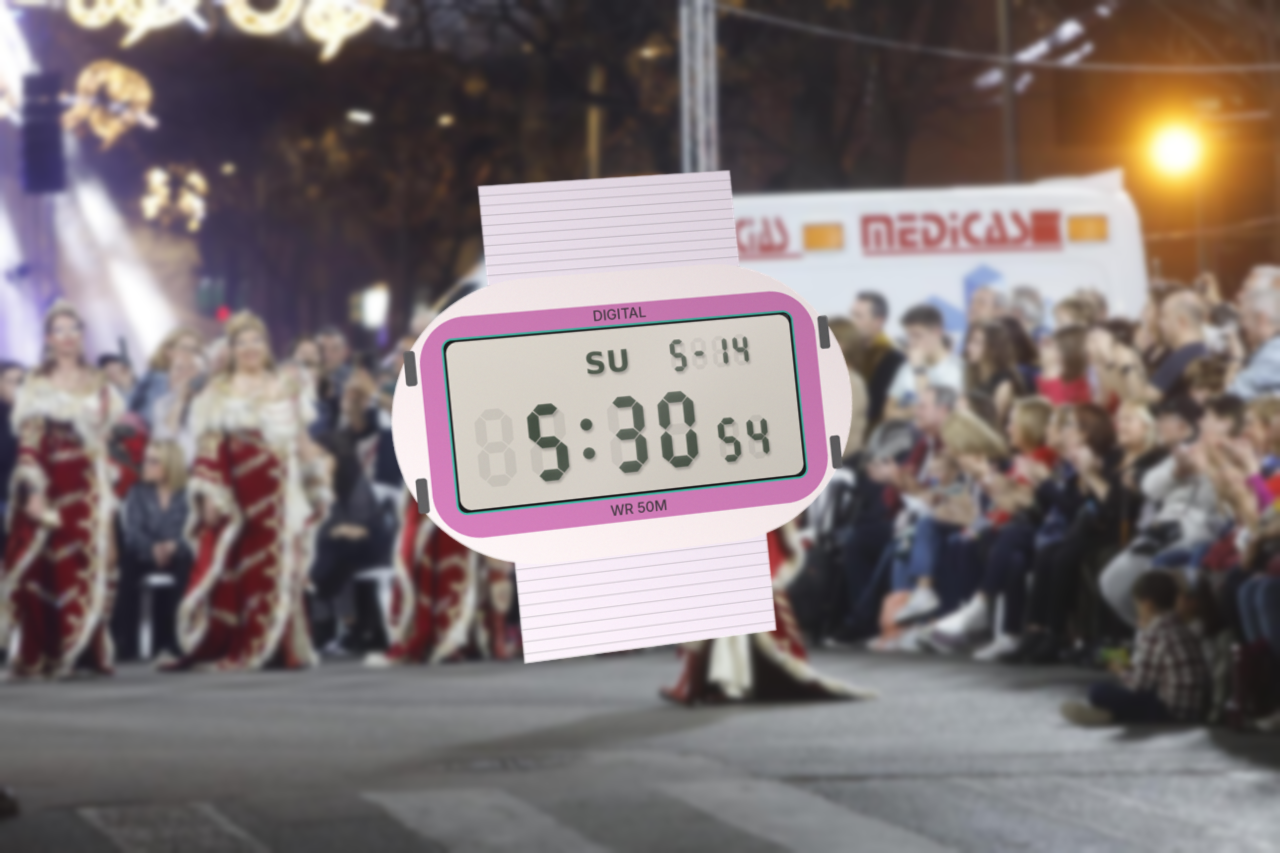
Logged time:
5:30:54
